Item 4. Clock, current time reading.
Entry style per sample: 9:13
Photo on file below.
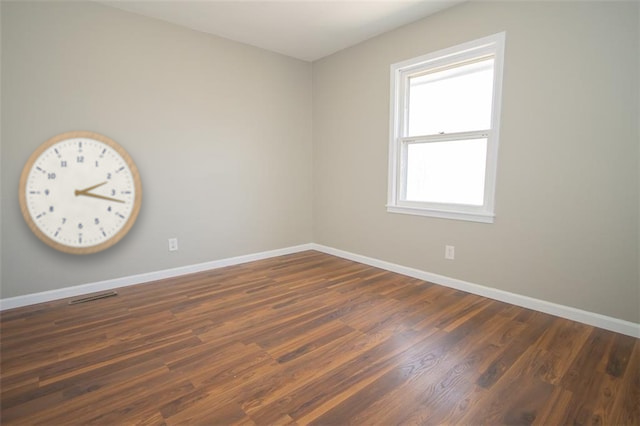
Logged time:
2:17
